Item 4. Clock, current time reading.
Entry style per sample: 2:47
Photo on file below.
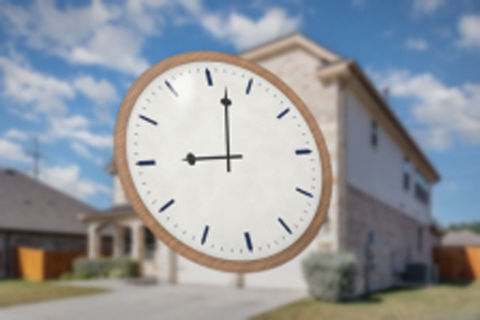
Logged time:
9:02
